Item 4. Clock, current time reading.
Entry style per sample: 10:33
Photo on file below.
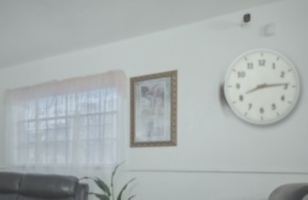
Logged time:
8:14
